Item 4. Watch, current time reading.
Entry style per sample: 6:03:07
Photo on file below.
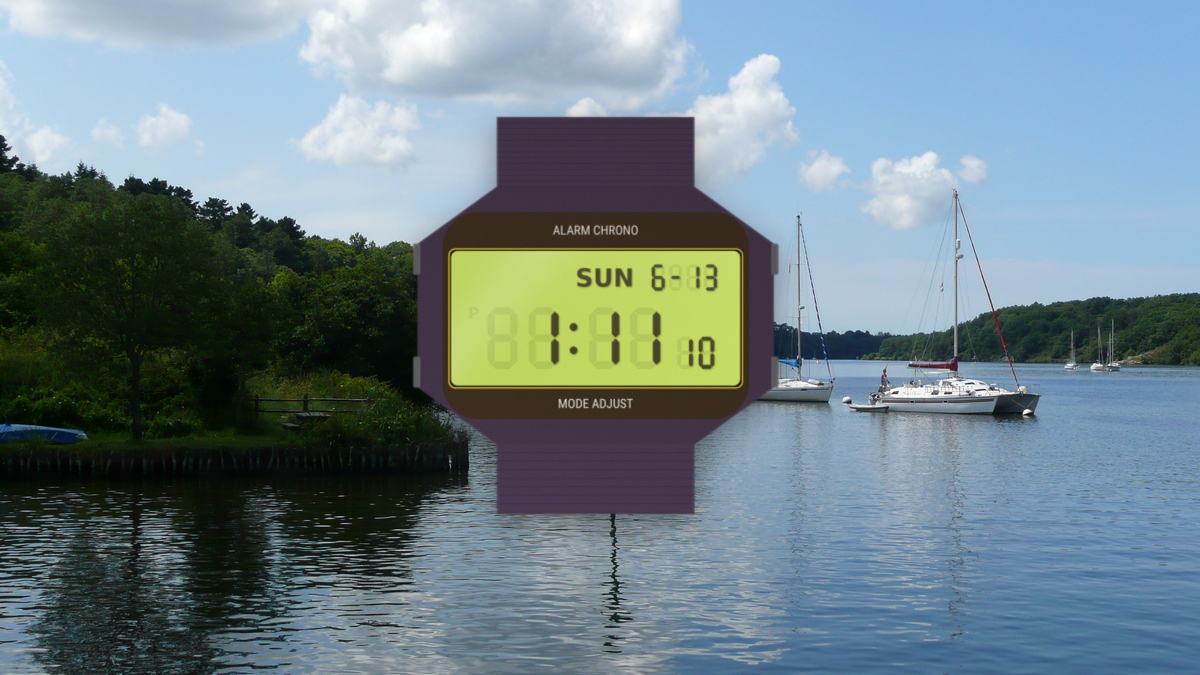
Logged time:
1:11:10
